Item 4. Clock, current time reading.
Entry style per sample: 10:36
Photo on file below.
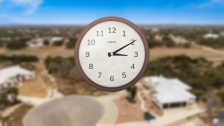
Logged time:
3:10
